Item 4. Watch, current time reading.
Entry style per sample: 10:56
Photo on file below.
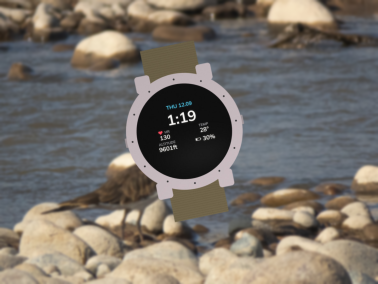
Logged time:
1:19
